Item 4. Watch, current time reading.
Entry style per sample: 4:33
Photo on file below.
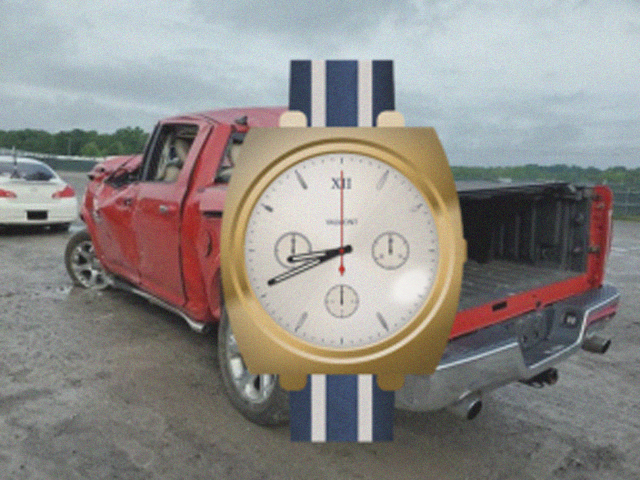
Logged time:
8:41
